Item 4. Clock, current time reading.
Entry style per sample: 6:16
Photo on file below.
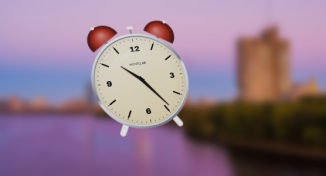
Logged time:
10:24
